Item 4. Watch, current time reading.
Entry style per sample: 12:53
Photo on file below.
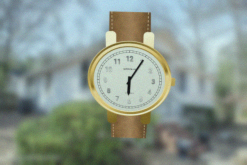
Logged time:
6:05
